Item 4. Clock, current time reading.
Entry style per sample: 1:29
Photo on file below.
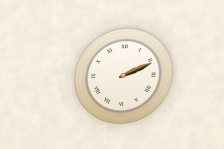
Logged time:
2:11
